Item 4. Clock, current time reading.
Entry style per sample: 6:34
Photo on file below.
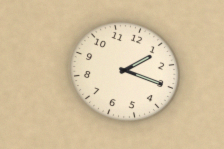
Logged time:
1:15
